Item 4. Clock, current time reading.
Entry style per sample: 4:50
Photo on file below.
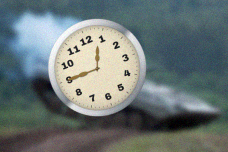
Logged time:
12:45
